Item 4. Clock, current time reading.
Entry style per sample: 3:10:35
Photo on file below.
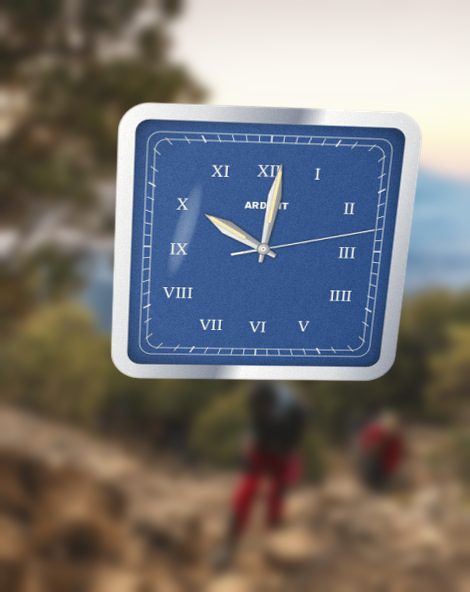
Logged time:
10:01:13
